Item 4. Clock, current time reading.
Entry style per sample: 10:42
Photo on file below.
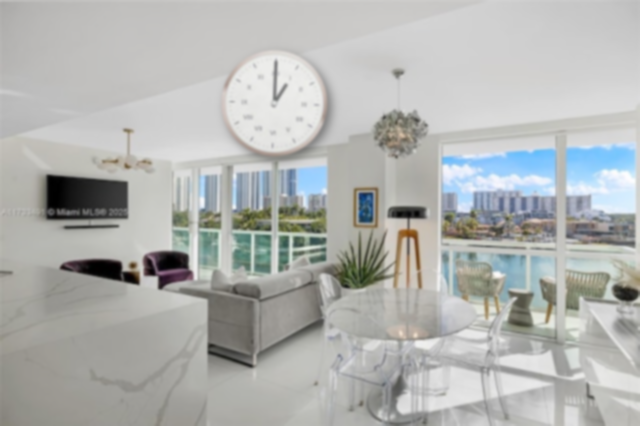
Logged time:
1:00
